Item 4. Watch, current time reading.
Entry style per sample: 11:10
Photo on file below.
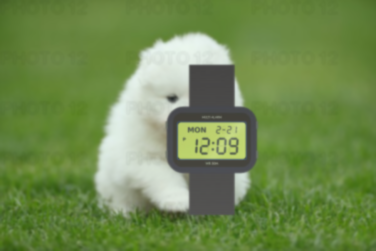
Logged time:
12:09
